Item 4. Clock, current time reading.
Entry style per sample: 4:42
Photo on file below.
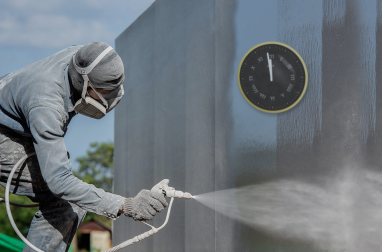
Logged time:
11:59
